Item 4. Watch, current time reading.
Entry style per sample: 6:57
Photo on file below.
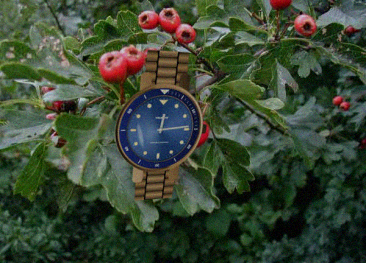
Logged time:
12:14
